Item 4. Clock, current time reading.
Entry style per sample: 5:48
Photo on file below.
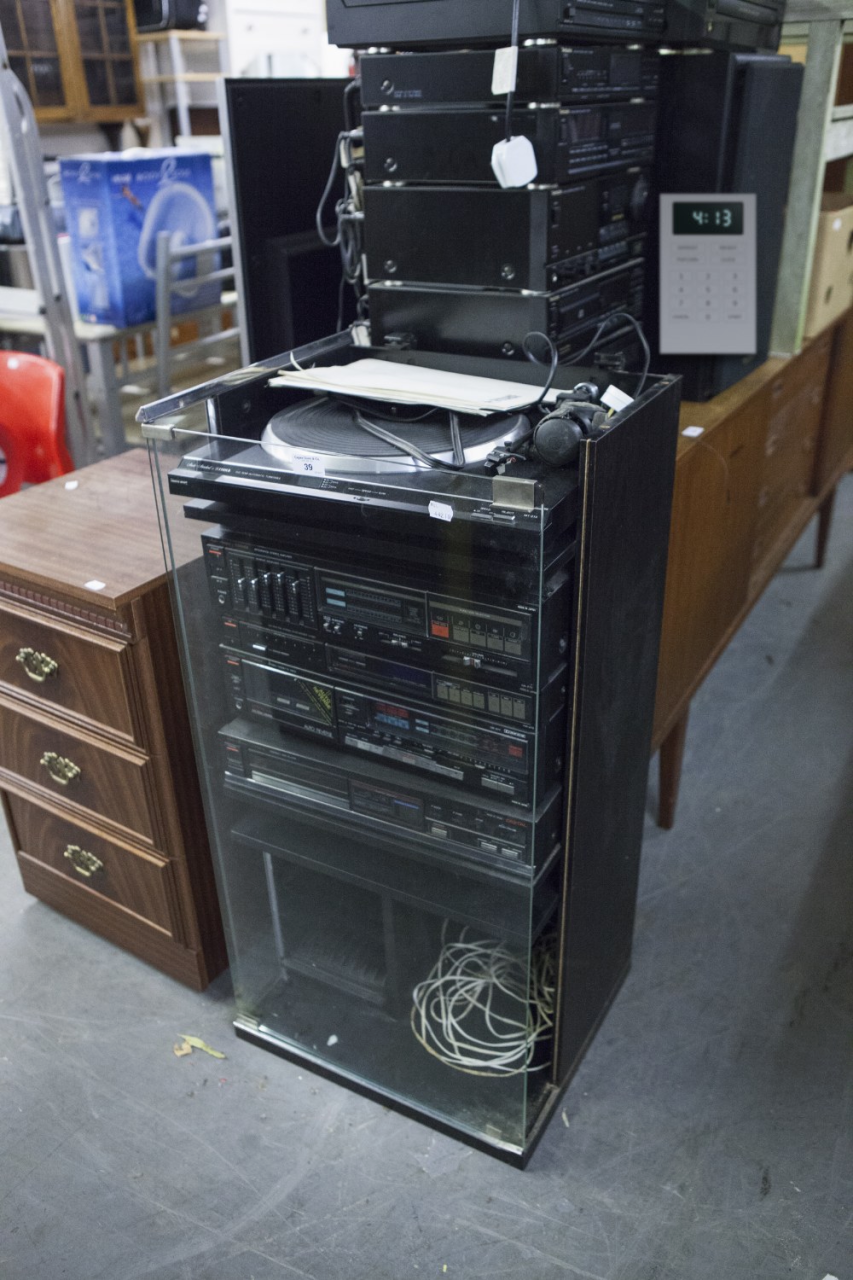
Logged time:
4:13
